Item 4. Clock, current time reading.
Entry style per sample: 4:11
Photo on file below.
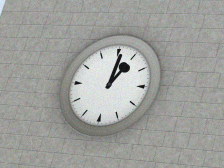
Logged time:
1:01
